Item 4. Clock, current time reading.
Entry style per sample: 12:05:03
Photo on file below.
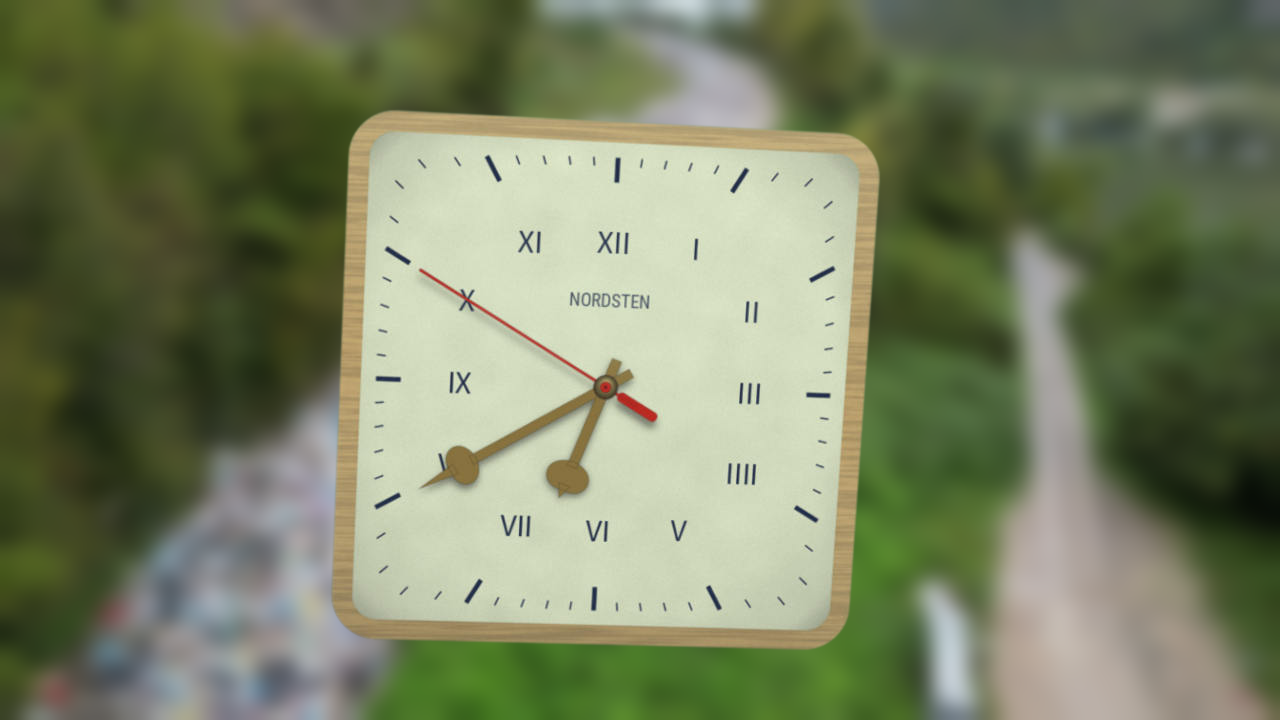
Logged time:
6:39:50
